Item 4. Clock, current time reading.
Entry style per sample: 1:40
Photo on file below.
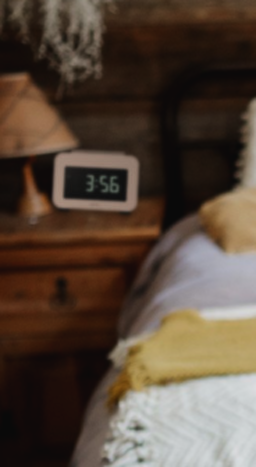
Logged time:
3:56
